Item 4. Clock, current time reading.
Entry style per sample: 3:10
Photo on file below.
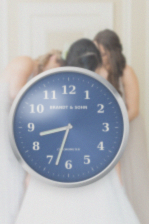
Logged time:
8:33
